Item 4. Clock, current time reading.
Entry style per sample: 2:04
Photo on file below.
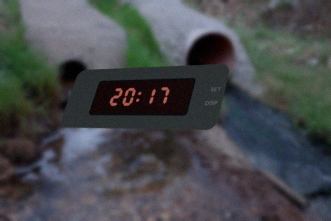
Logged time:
20:17
